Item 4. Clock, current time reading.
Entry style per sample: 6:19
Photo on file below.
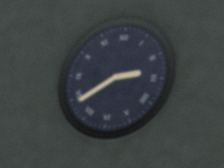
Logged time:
2:39
